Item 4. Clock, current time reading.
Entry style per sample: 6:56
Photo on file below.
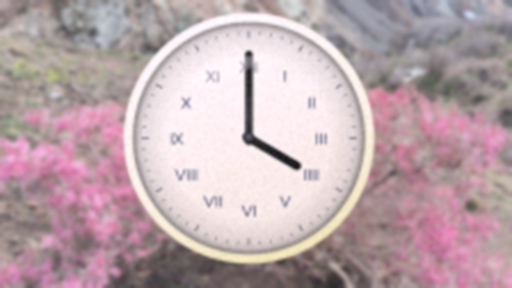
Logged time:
4:00
